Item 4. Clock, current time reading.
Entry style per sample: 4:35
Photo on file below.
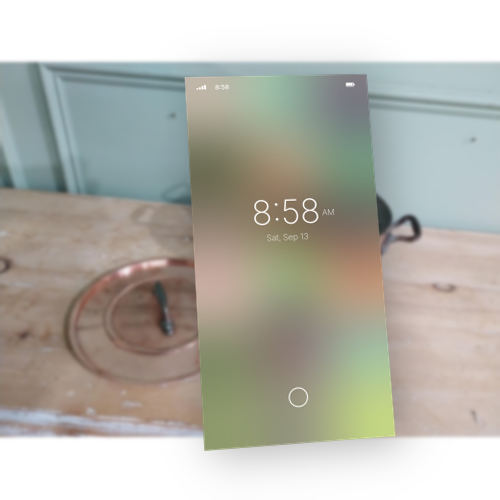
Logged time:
8:58
